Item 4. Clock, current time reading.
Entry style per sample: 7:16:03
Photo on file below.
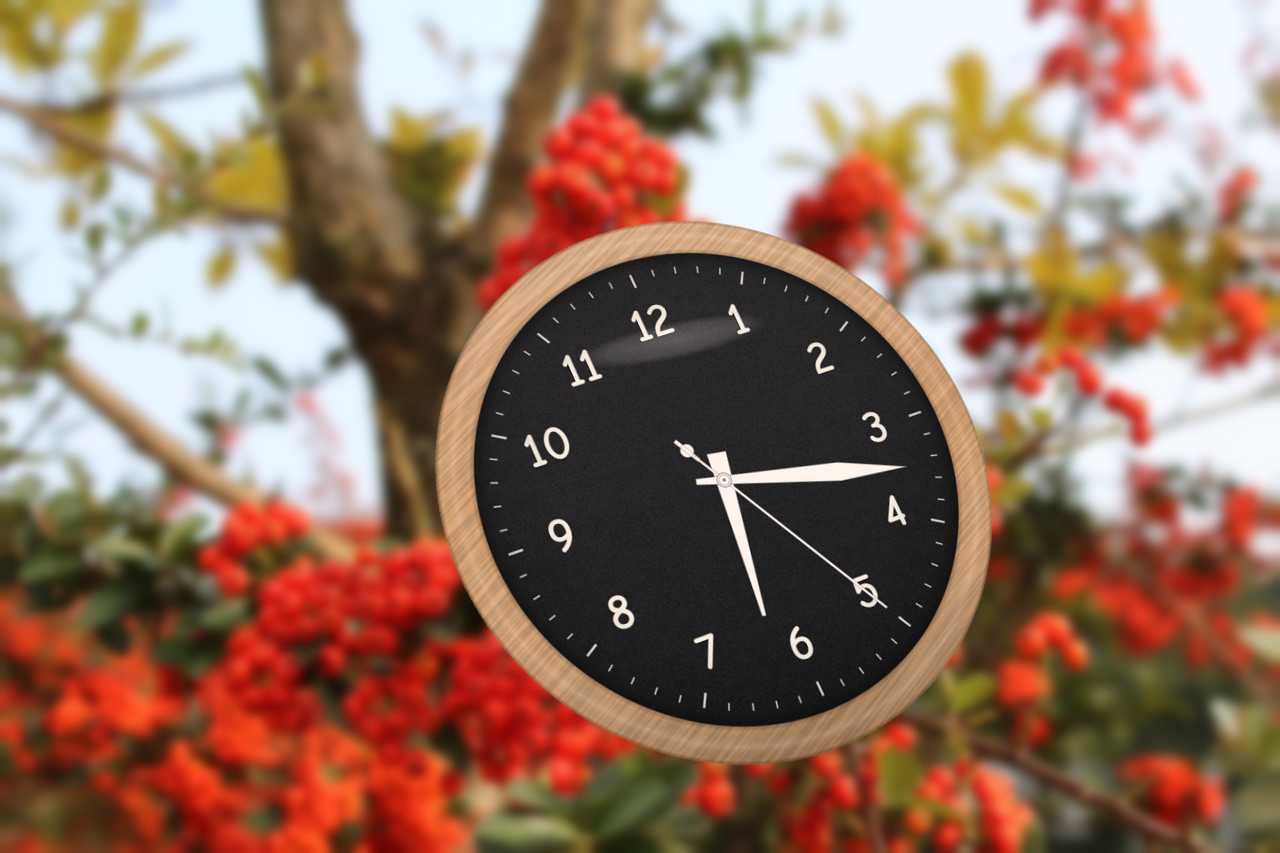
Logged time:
6:17:25
